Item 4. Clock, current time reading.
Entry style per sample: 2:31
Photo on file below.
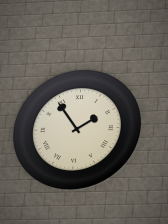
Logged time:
1:54
